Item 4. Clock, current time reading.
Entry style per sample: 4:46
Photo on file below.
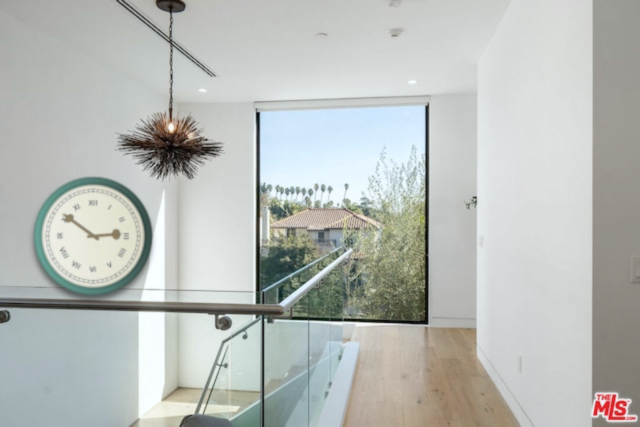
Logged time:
2:51
